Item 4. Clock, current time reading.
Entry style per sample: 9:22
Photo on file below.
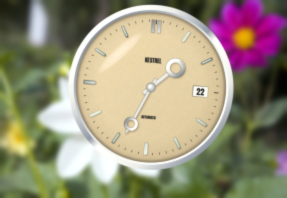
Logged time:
1:34
